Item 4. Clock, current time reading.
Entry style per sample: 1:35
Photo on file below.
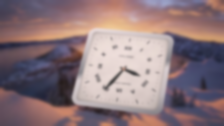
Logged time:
3:35
